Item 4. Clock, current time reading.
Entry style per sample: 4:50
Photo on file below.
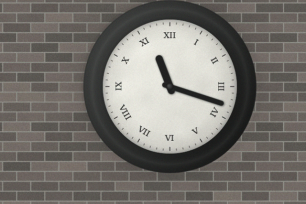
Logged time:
11:18
